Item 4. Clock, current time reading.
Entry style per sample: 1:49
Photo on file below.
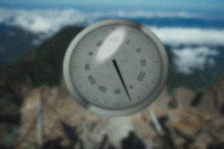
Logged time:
5:27
